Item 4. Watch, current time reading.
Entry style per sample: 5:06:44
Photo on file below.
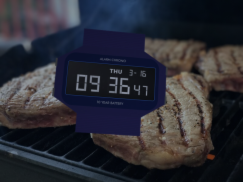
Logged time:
9:36:47
